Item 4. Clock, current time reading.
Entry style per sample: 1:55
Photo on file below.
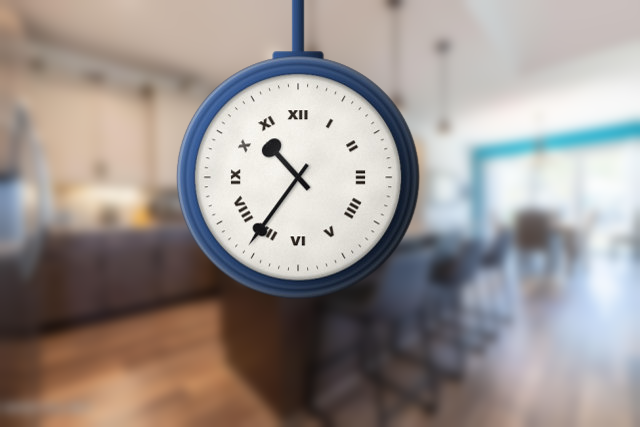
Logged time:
10:36
